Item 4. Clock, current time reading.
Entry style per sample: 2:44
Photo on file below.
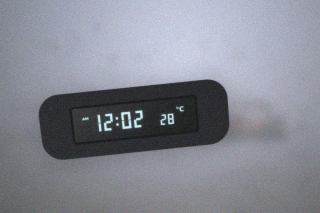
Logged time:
12:02
